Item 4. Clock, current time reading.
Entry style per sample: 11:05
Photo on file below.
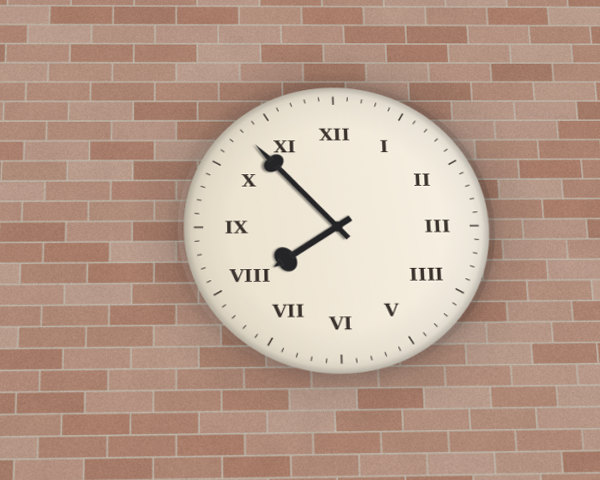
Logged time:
7:53
